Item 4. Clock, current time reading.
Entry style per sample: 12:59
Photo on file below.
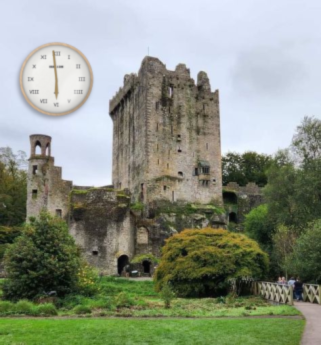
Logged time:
5:59
